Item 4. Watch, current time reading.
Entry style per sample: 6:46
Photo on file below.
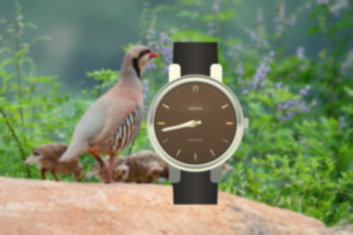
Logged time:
8:43
